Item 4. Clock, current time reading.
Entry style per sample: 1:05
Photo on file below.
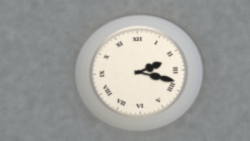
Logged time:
2:18
